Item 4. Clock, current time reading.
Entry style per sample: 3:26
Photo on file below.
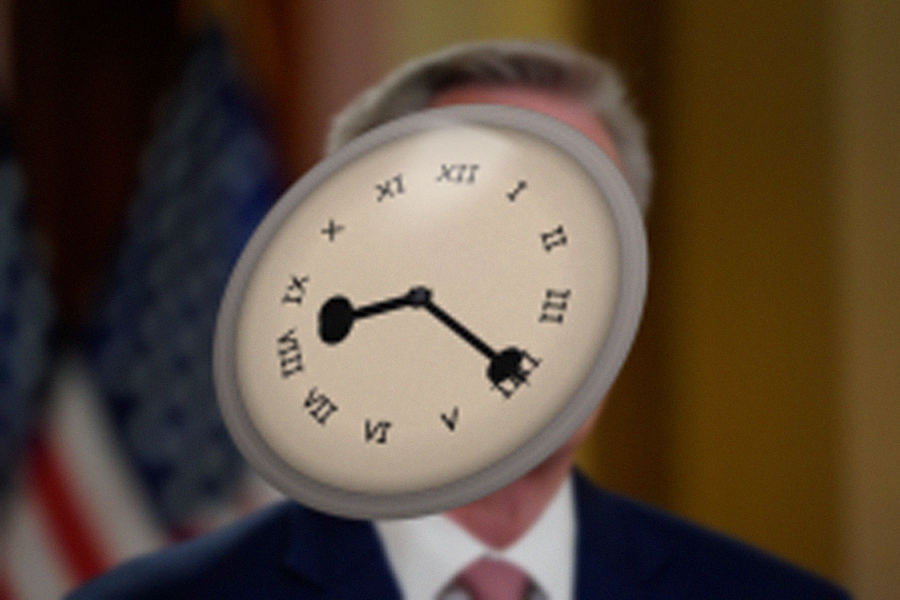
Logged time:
8:20
